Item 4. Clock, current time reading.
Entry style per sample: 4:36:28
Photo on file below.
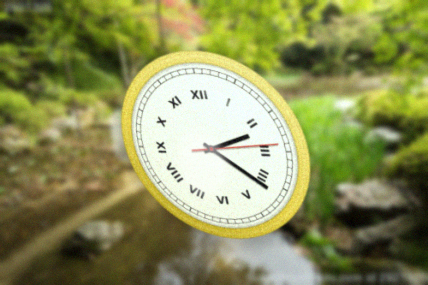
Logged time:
2:21:14
